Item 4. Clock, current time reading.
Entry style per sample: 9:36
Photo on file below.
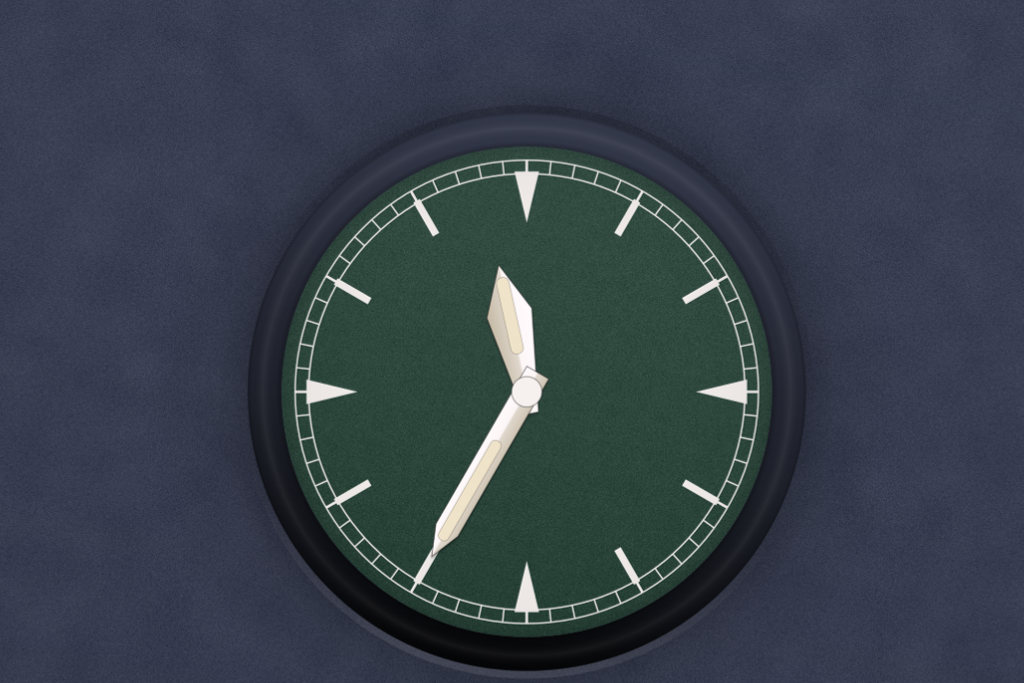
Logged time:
11:35
